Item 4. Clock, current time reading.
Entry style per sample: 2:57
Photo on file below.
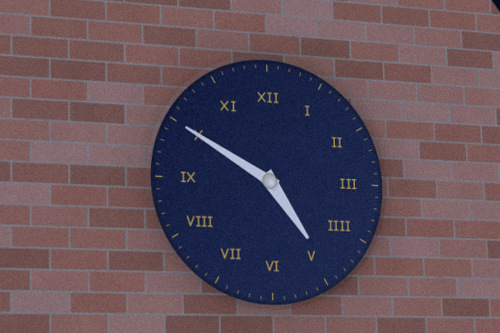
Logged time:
4:50
